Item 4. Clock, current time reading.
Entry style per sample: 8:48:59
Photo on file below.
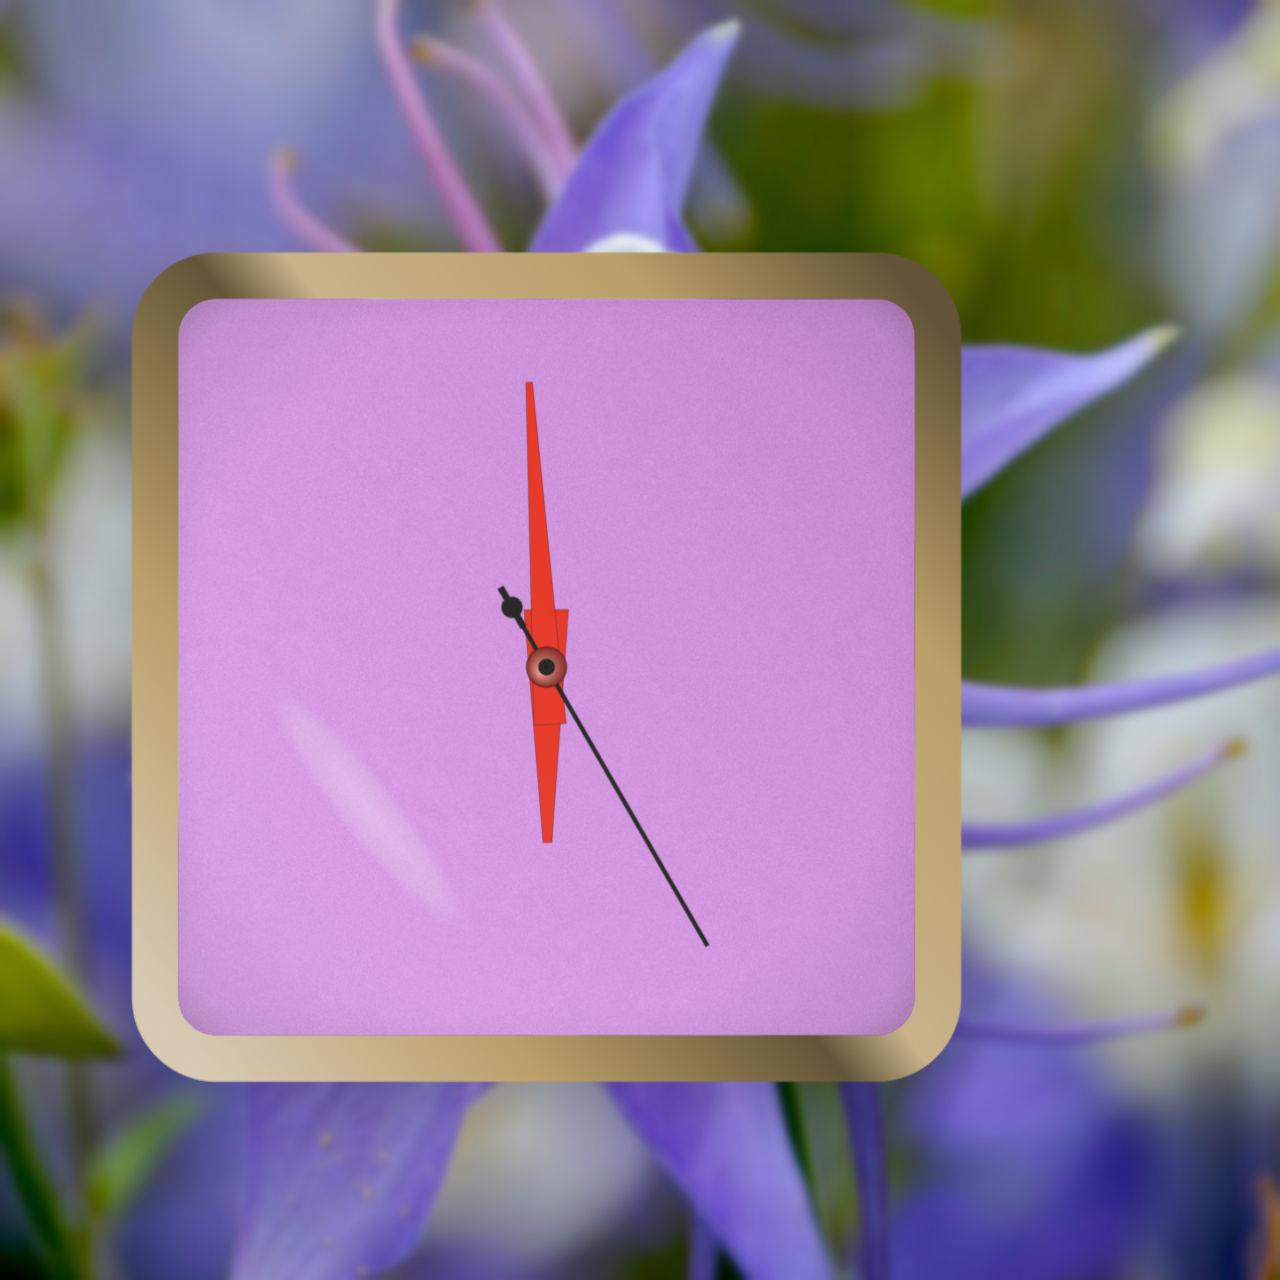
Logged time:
5:59:25
